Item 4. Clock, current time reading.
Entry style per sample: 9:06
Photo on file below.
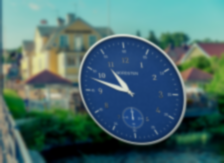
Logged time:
10:48
